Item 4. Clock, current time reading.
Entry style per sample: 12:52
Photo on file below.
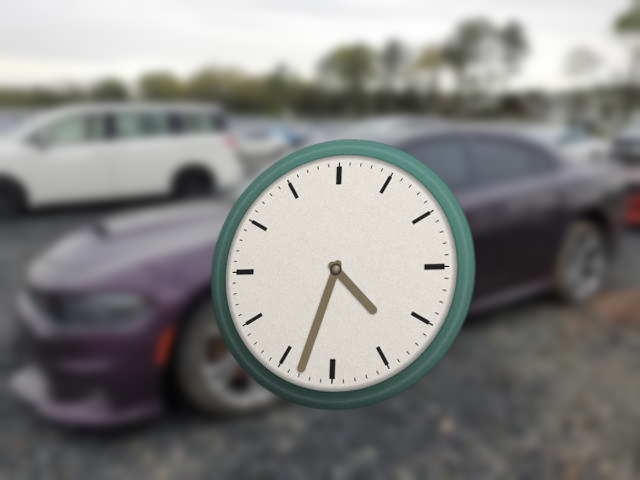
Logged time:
4:33
